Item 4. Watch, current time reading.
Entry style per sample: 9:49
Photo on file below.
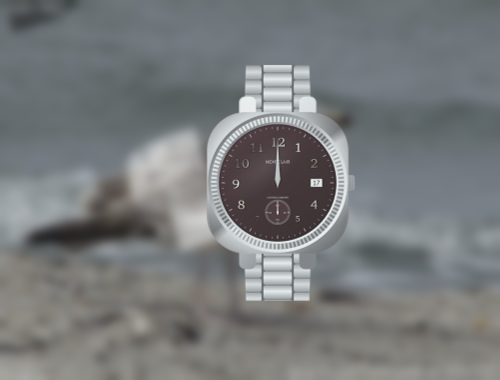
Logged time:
12:00
